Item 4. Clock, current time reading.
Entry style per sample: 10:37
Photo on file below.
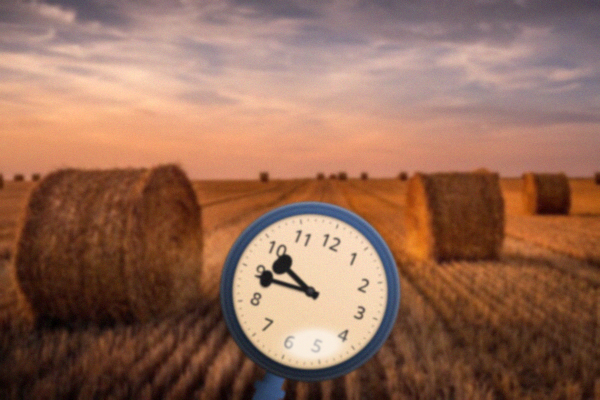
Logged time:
9:44
